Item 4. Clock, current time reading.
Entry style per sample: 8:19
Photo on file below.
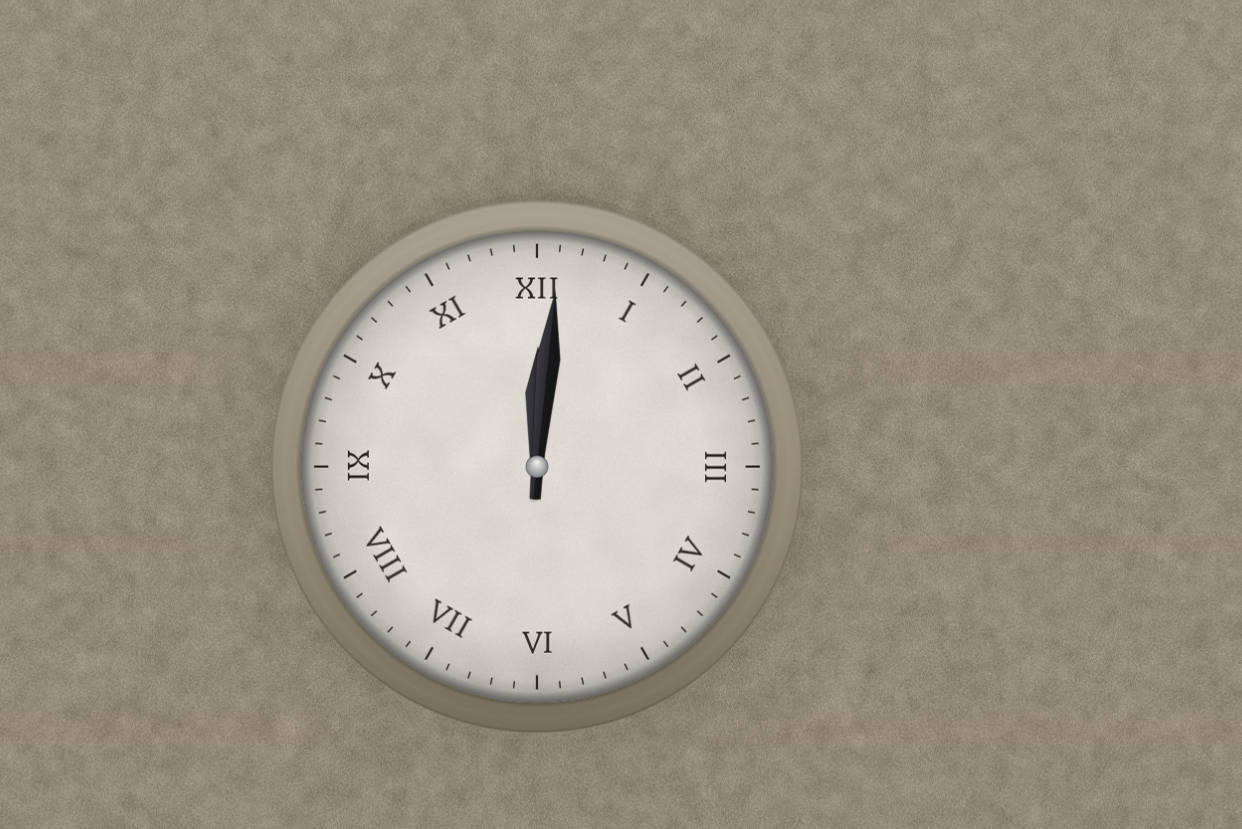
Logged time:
12:01
